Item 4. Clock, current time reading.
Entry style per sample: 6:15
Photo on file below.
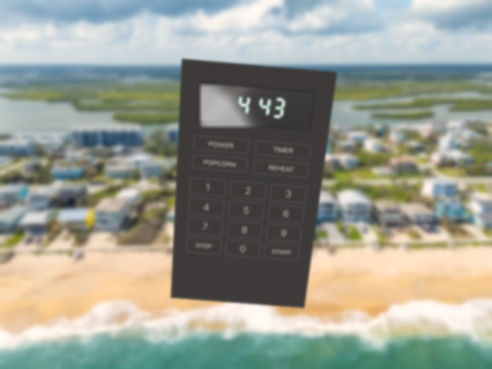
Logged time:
4:43
